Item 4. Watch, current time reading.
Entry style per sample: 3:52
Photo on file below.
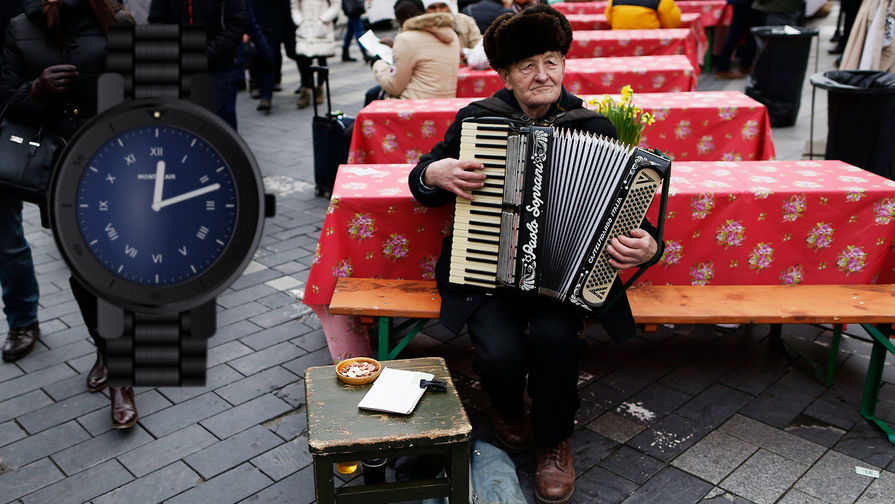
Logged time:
12:12
